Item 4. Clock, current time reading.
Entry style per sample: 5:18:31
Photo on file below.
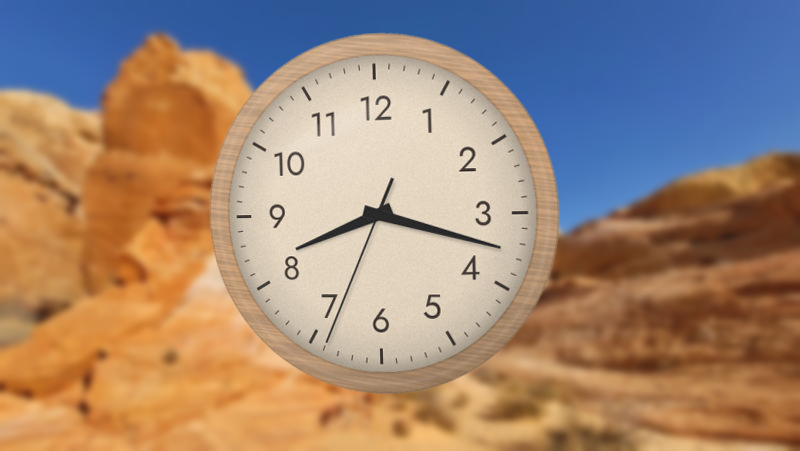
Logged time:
8:17:34
